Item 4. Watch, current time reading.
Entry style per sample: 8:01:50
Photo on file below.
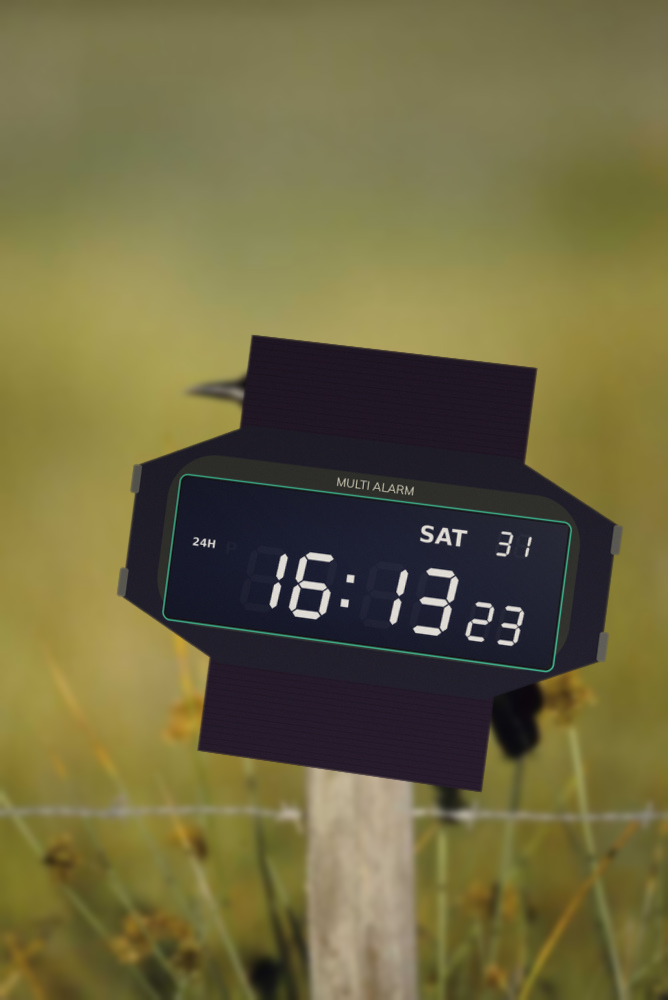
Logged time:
16:13:23
